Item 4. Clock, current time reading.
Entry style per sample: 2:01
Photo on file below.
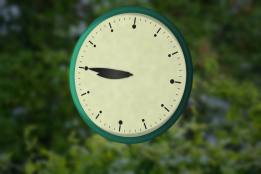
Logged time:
8:45
